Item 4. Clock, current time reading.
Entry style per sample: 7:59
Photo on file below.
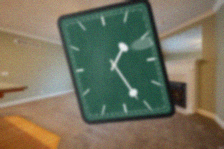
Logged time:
1:26
